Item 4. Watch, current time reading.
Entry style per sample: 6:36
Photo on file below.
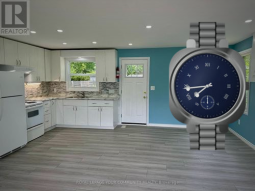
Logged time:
7:44
